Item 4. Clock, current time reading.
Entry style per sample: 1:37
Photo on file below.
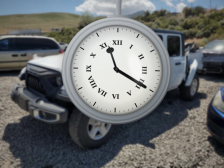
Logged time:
11:20
